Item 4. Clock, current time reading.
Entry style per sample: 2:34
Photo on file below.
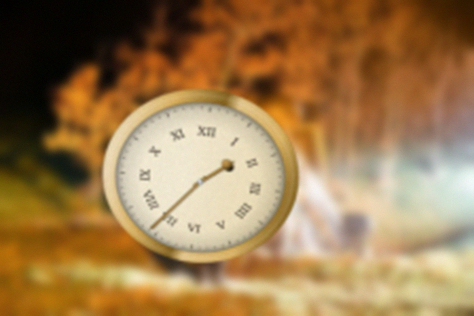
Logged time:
1:36
